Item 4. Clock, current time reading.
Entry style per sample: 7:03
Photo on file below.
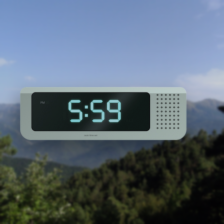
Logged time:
5:59
